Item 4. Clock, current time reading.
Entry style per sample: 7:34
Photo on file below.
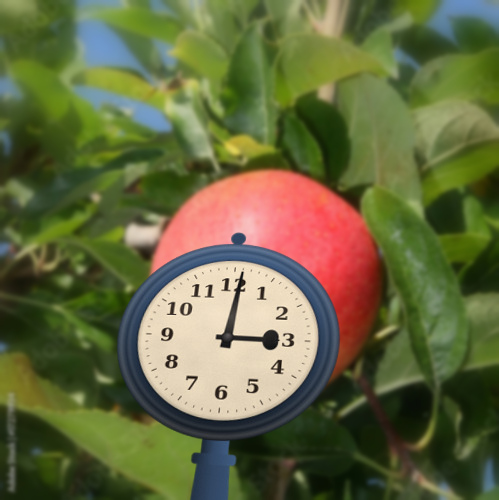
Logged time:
3:01
